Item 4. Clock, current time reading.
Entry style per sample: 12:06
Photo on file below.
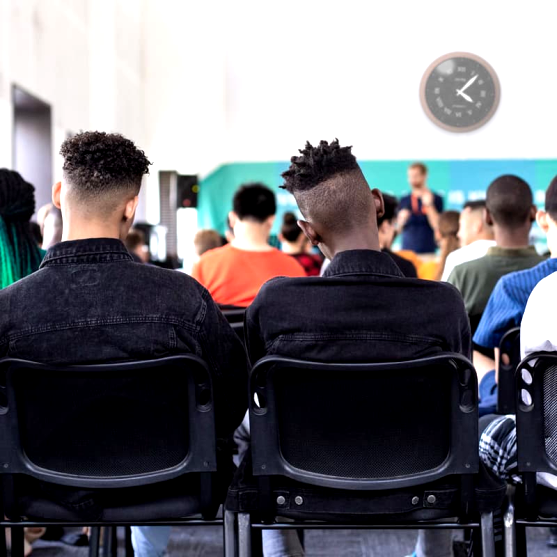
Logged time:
4:07
